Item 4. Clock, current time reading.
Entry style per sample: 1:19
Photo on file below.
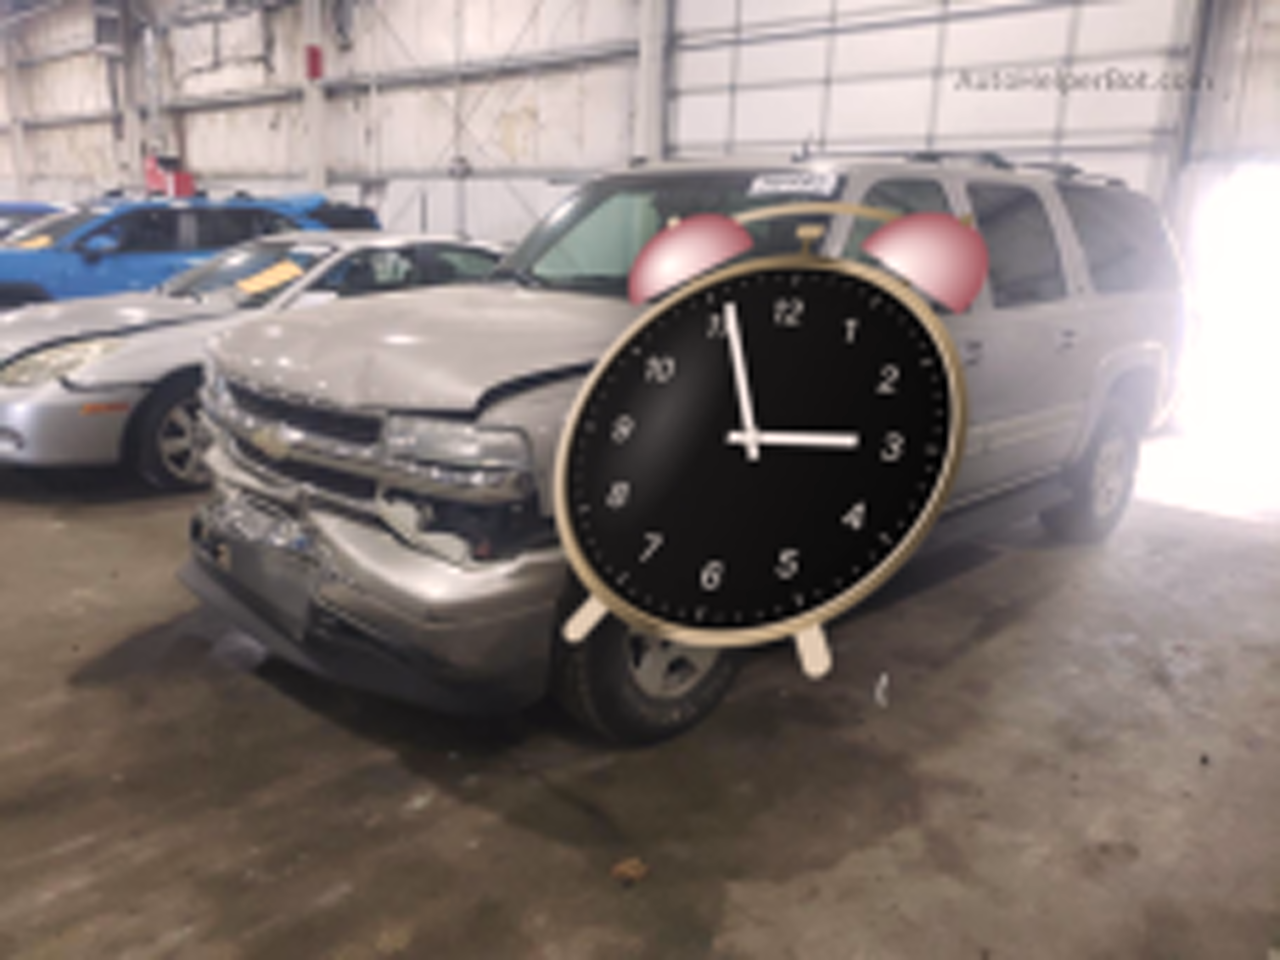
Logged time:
2:56
